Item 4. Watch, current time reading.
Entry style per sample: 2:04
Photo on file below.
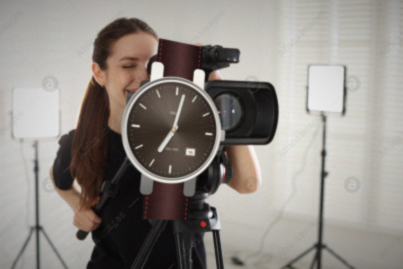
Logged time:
7:02
